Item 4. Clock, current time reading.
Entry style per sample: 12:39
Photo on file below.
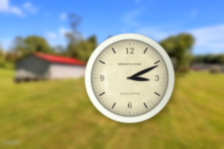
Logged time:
3:11
